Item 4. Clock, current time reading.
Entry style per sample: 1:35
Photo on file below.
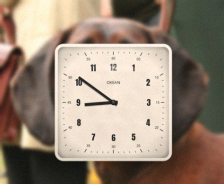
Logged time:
8:51
